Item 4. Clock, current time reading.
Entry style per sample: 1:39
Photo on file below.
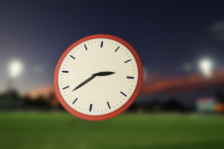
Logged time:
2:38
